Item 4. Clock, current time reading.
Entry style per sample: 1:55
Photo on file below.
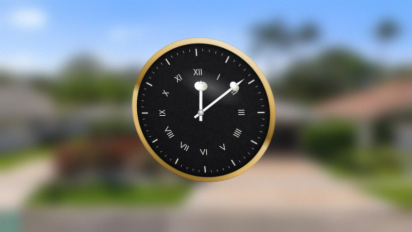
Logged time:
12:09
